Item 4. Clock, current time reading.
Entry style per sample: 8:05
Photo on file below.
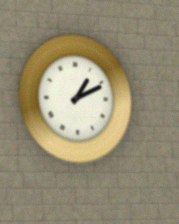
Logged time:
1:11
